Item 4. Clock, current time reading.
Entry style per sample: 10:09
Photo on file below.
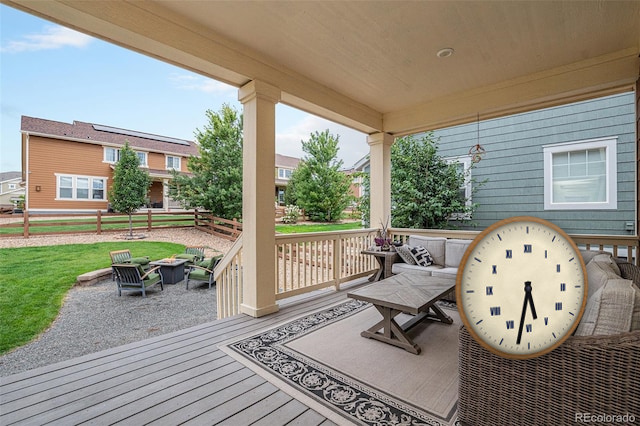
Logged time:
5:32
